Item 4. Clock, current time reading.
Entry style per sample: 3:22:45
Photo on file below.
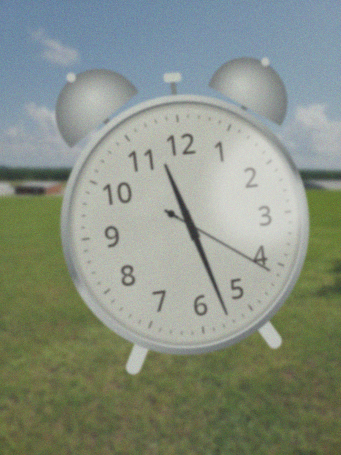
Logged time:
11:27:21
